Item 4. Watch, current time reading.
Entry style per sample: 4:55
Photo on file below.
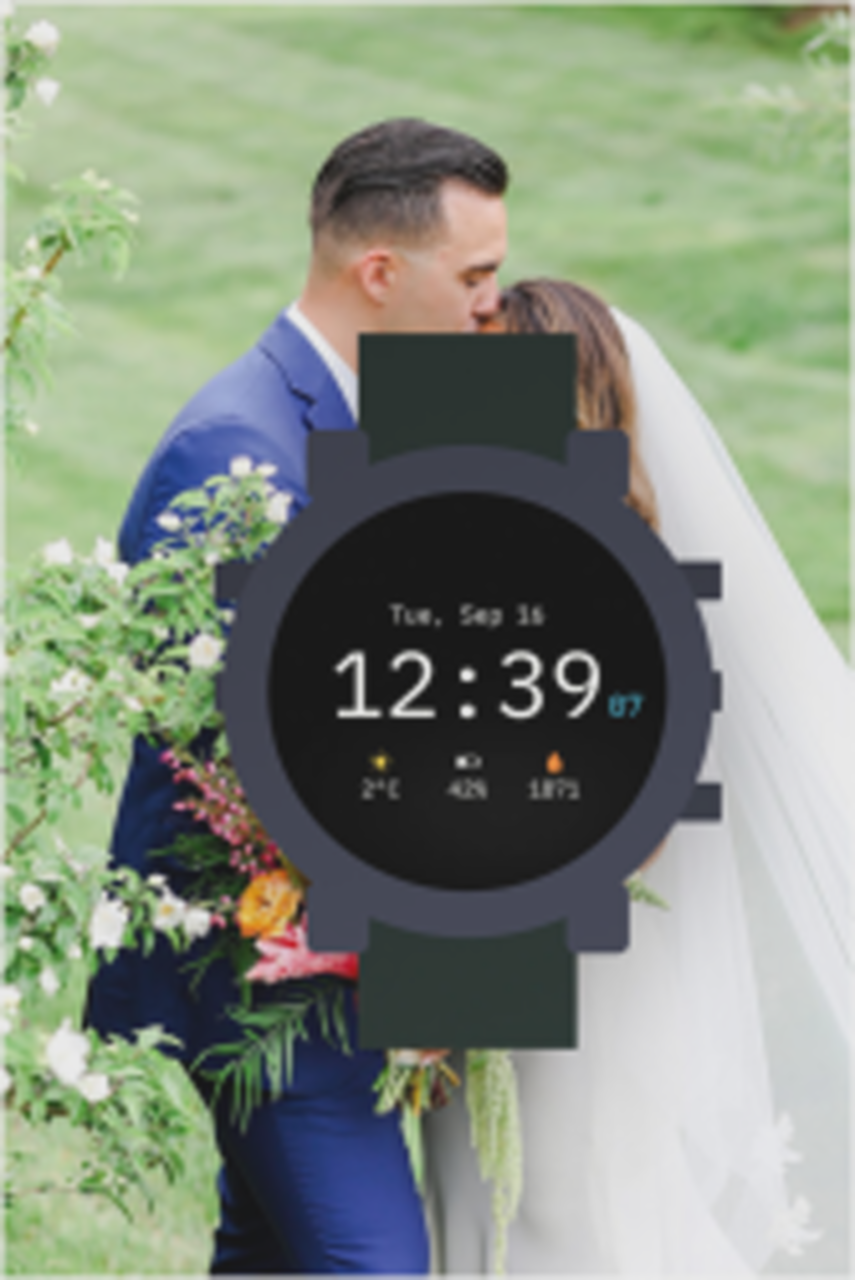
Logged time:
12:39
